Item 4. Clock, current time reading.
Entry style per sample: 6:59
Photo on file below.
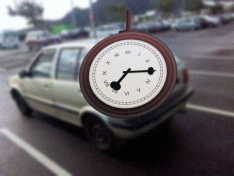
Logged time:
7:15
